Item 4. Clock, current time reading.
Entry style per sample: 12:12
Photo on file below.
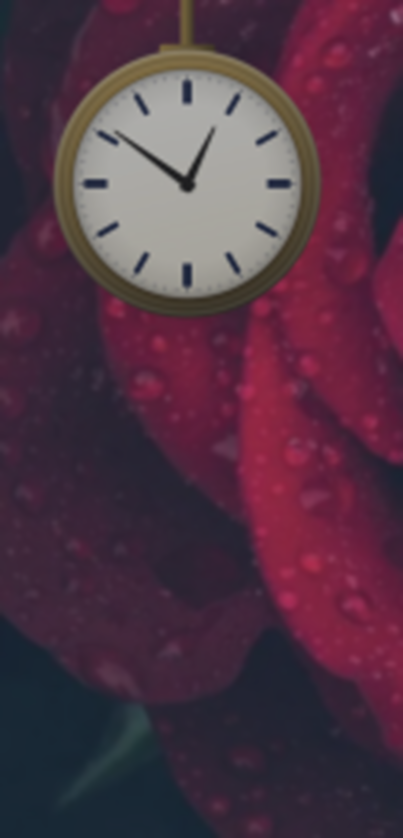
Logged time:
12:51
